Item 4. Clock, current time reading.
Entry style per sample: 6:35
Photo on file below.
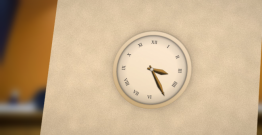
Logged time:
3:25
